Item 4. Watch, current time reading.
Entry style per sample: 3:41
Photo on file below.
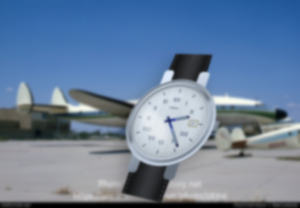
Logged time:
2:24
